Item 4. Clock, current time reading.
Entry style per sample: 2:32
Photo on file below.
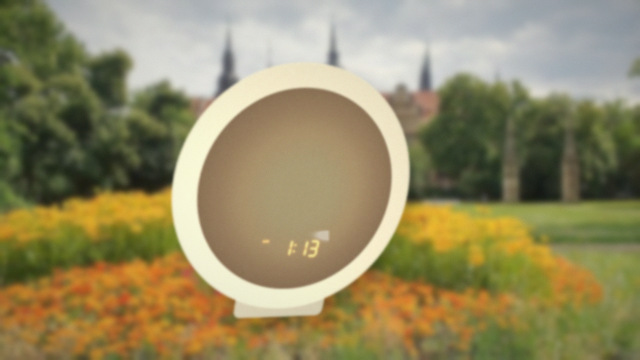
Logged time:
1:13
